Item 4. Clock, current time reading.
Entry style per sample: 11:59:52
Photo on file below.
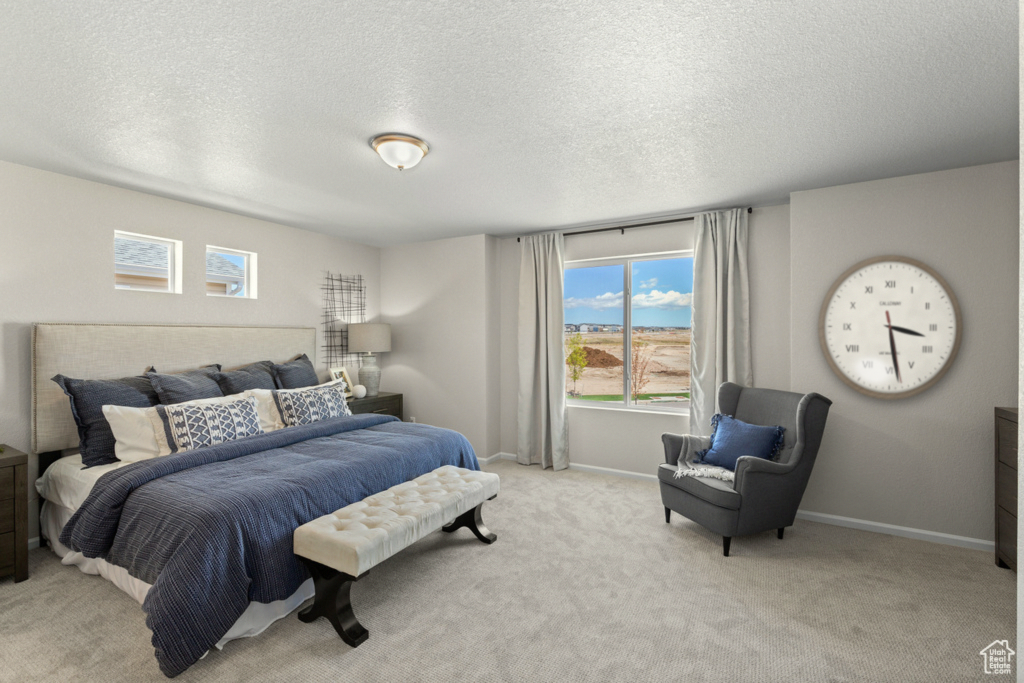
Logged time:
3:28:28
